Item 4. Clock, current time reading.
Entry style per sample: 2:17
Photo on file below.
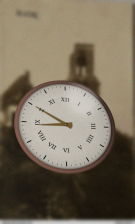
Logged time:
8:50
